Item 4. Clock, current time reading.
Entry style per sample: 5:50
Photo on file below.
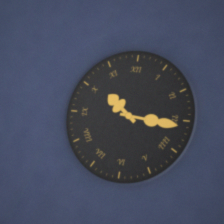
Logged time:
10:16
